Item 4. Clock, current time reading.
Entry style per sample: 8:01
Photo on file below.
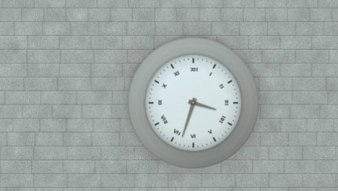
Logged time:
3:33
